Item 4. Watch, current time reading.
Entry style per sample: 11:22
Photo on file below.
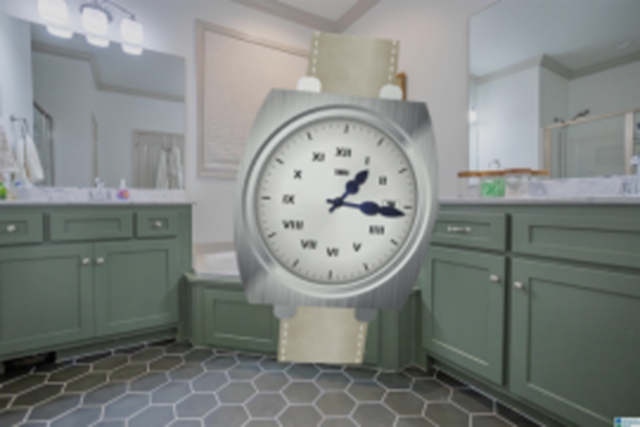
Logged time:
1:16
